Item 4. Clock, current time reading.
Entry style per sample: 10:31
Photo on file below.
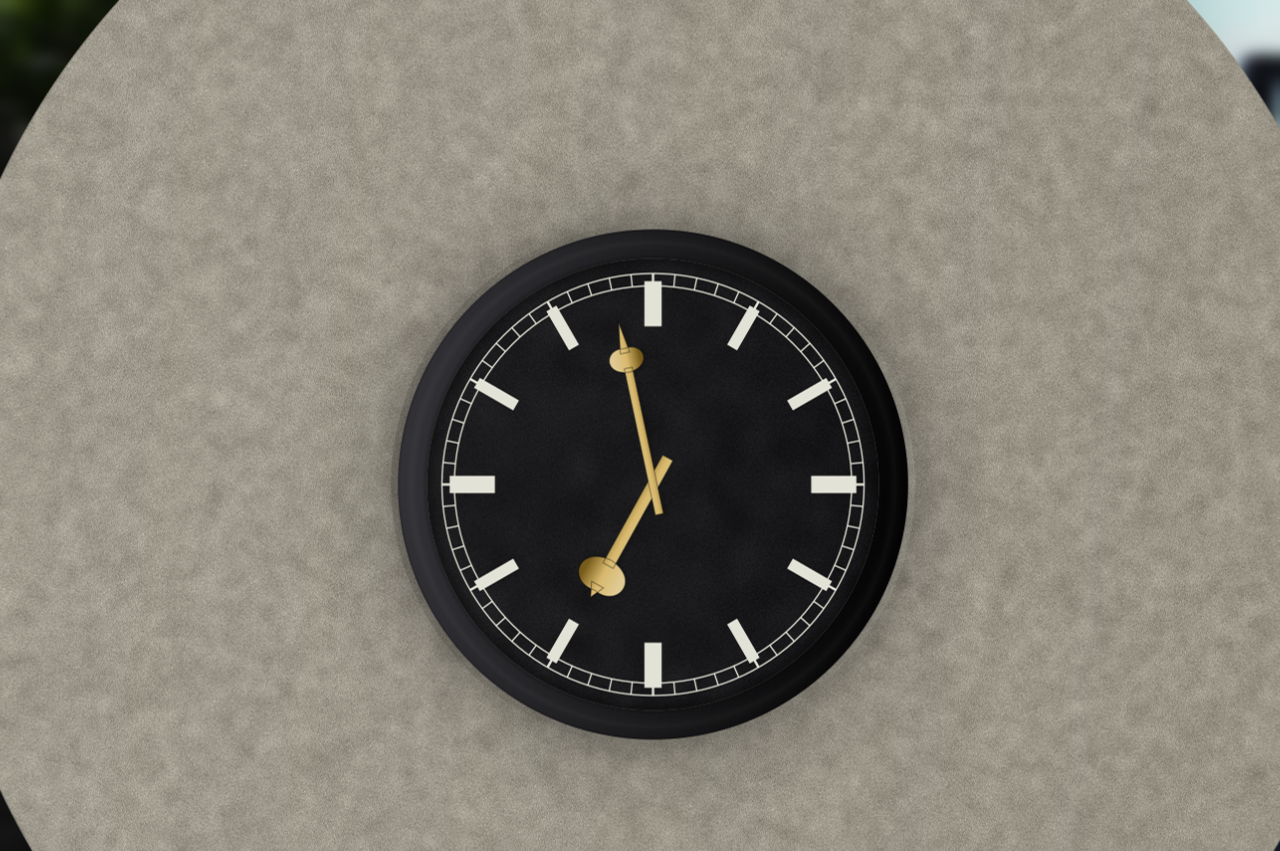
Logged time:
6:58
